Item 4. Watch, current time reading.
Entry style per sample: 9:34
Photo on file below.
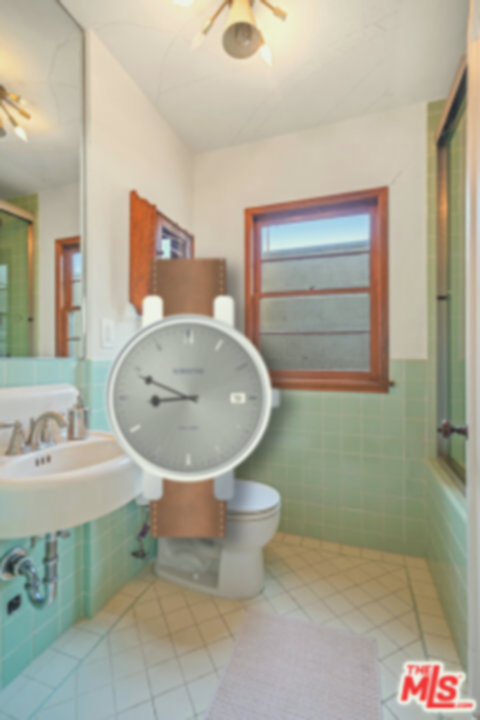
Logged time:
8:49
